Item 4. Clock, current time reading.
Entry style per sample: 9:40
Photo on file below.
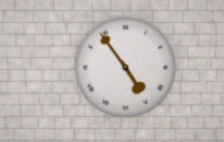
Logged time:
4:54
